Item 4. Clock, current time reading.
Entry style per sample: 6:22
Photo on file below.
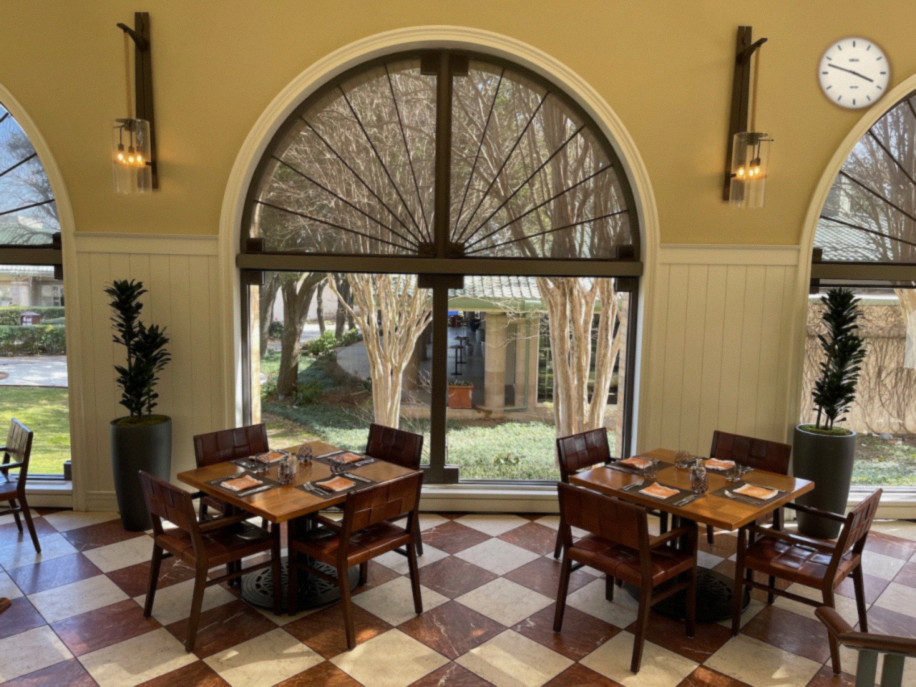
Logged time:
3:48
